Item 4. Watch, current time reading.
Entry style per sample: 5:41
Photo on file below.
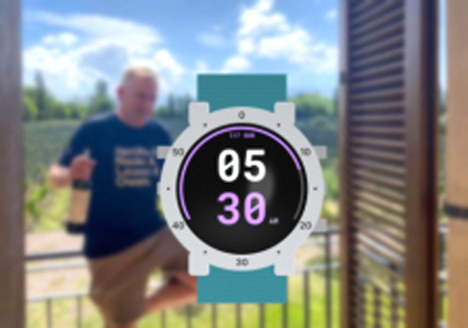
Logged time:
5:30
